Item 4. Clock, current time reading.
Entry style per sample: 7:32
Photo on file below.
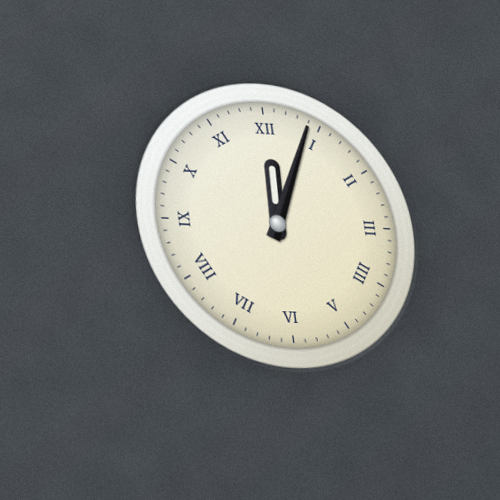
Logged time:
12:04
